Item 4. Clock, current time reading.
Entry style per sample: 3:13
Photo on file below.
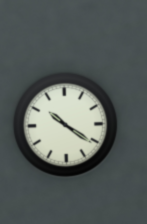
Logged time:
10:21
